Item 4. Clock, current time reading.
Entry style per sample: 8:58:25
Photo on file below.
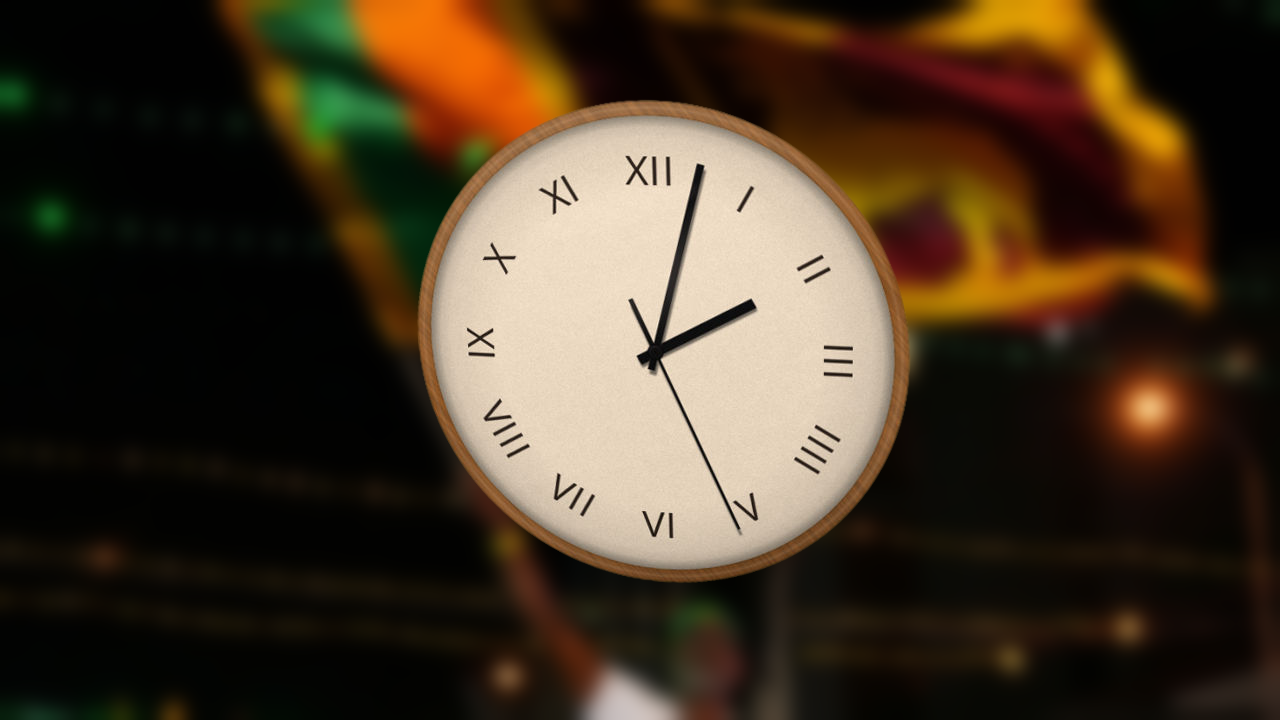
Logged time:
2:02:26
